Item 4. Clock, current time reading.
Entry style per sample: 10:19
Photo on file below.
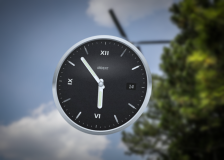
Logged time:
5:53
